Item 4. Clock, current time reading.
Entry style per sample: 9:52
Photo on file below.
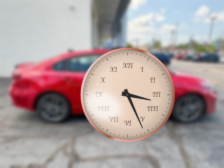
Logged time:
3:26
